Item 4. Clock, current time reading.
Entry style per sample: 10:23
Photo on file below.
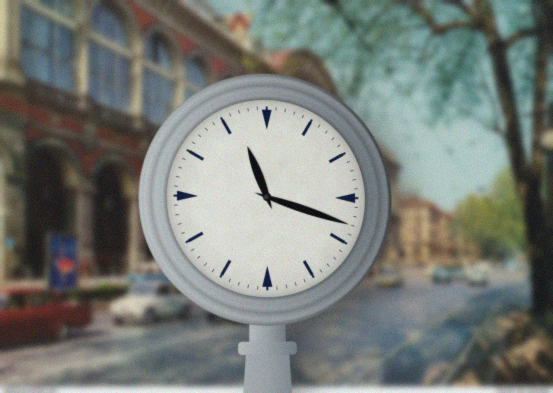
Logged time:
11:18
